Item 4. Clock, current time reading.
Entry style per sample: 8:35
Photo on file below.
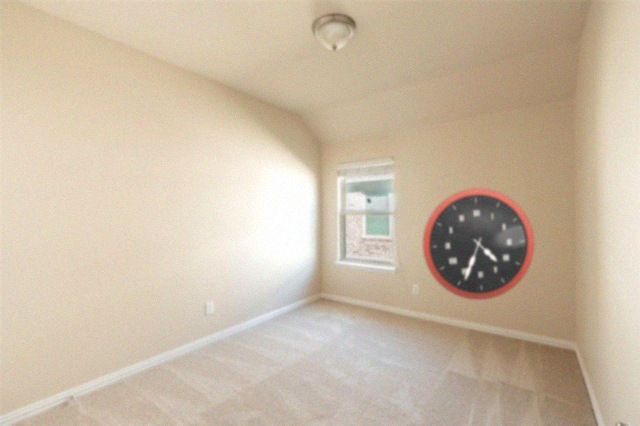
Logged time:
4:34
